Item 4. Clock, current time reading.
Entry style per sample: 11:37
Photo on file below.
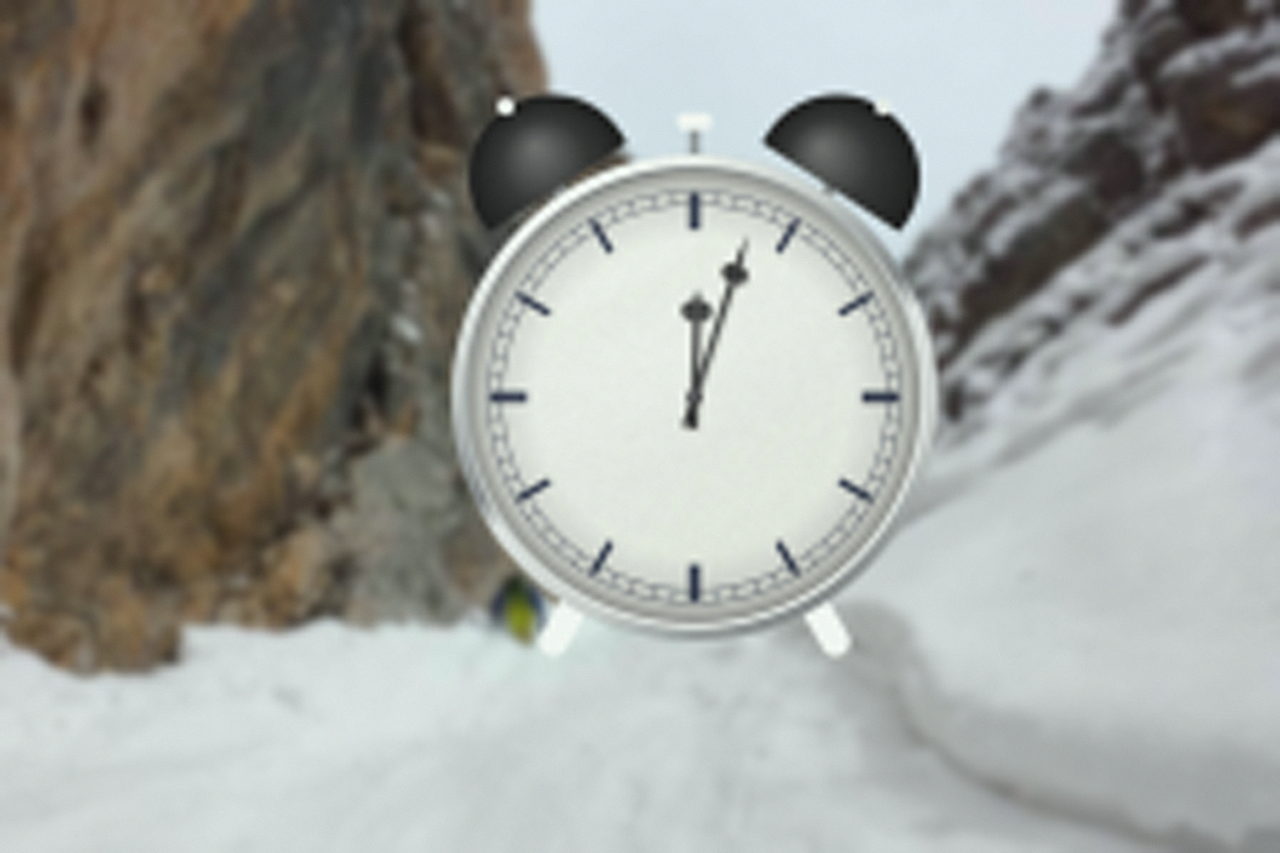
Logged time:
12:03
